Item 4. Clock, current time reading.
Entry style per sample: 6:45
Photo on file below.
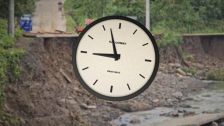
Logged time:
8:57
